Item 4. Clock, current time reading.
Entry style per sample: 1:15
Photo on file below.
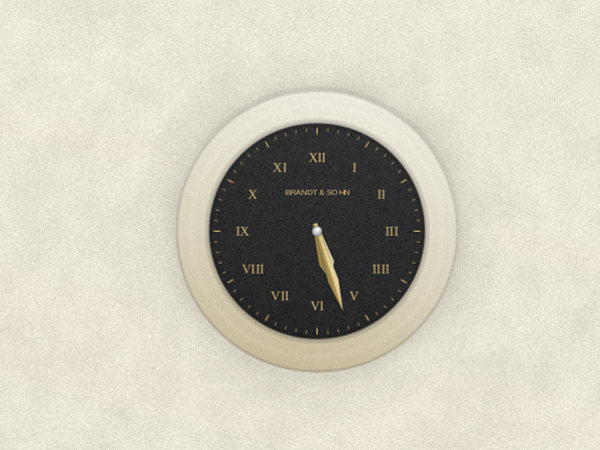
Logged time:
5:27
